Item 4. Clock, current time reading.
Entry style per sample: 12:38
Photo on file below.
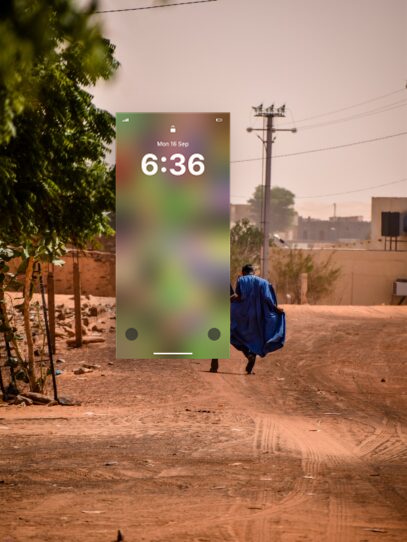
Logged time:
6:36
